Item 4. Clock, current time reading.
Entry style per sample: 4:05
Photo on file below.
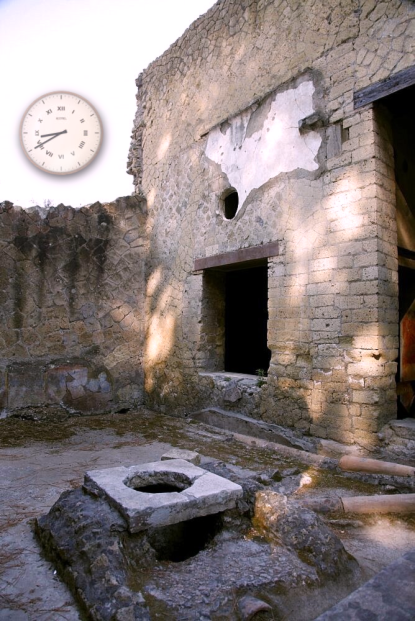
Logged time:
8:40
